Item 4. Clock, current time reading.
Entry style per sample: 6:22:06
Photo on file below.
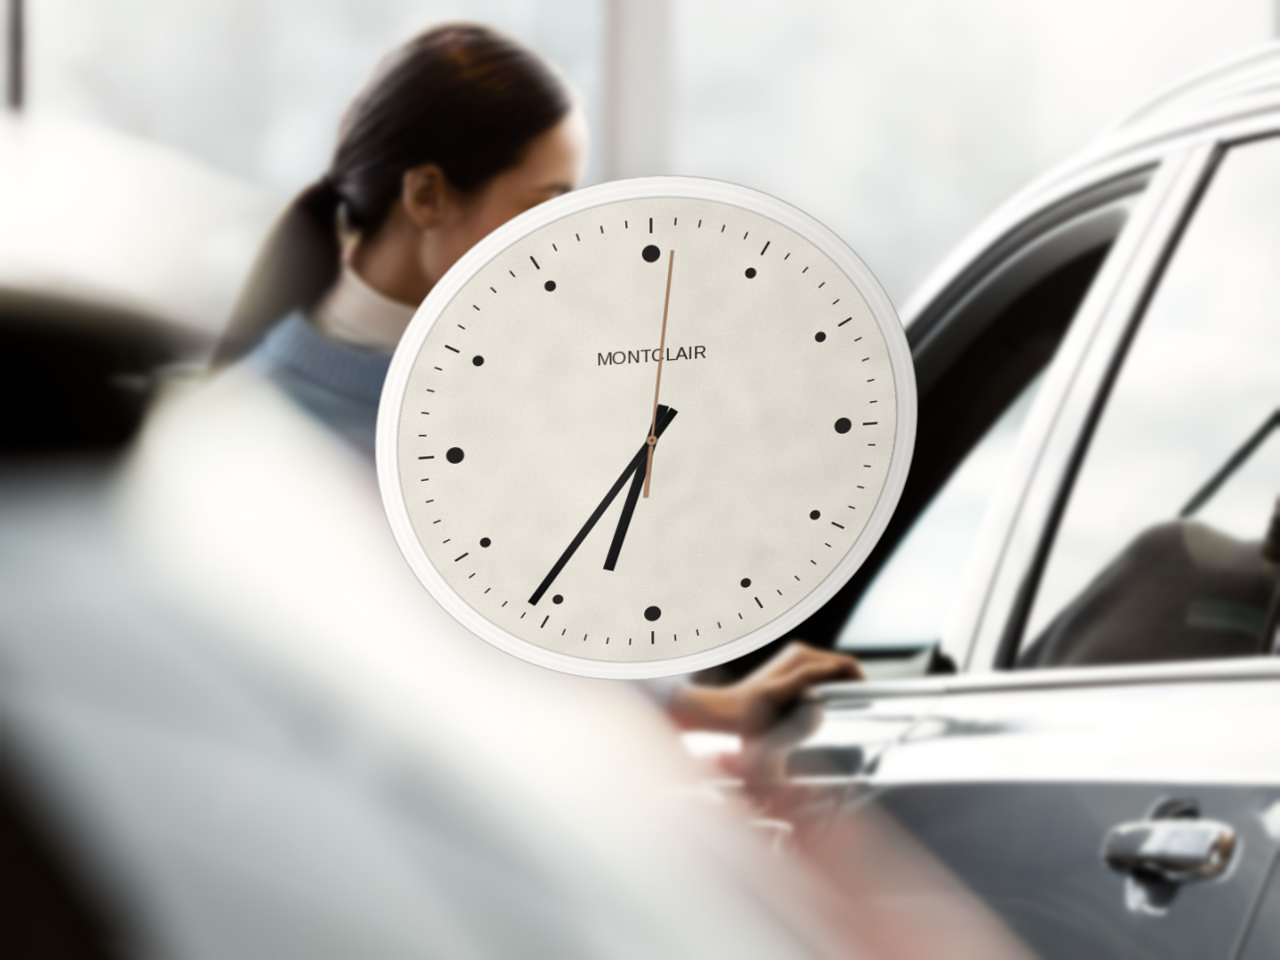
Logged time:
6:36:01
